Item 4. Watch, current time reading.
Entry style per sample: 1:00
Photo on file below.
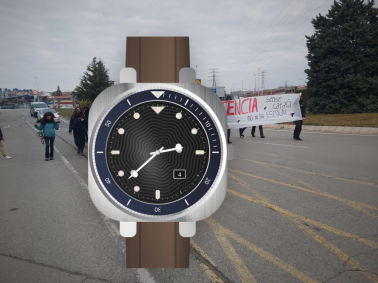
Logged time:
2:38
